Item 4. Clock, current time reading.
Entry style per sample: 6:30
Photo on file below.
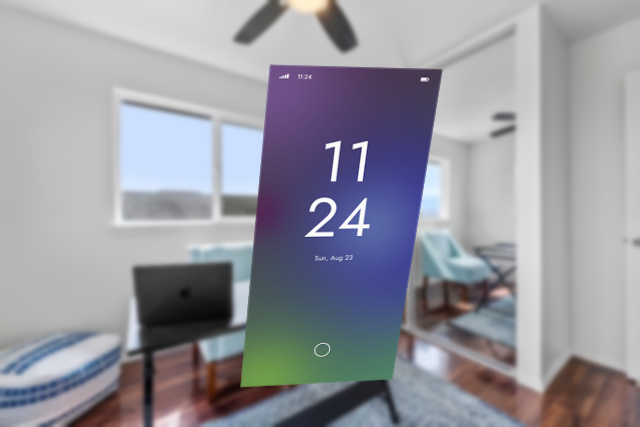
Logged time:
11:24
